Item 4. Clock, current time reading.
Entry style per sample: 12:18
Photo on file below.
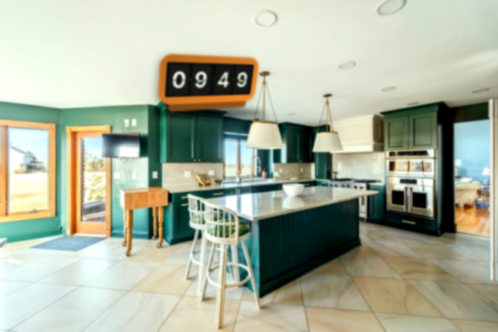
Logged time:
9:49
